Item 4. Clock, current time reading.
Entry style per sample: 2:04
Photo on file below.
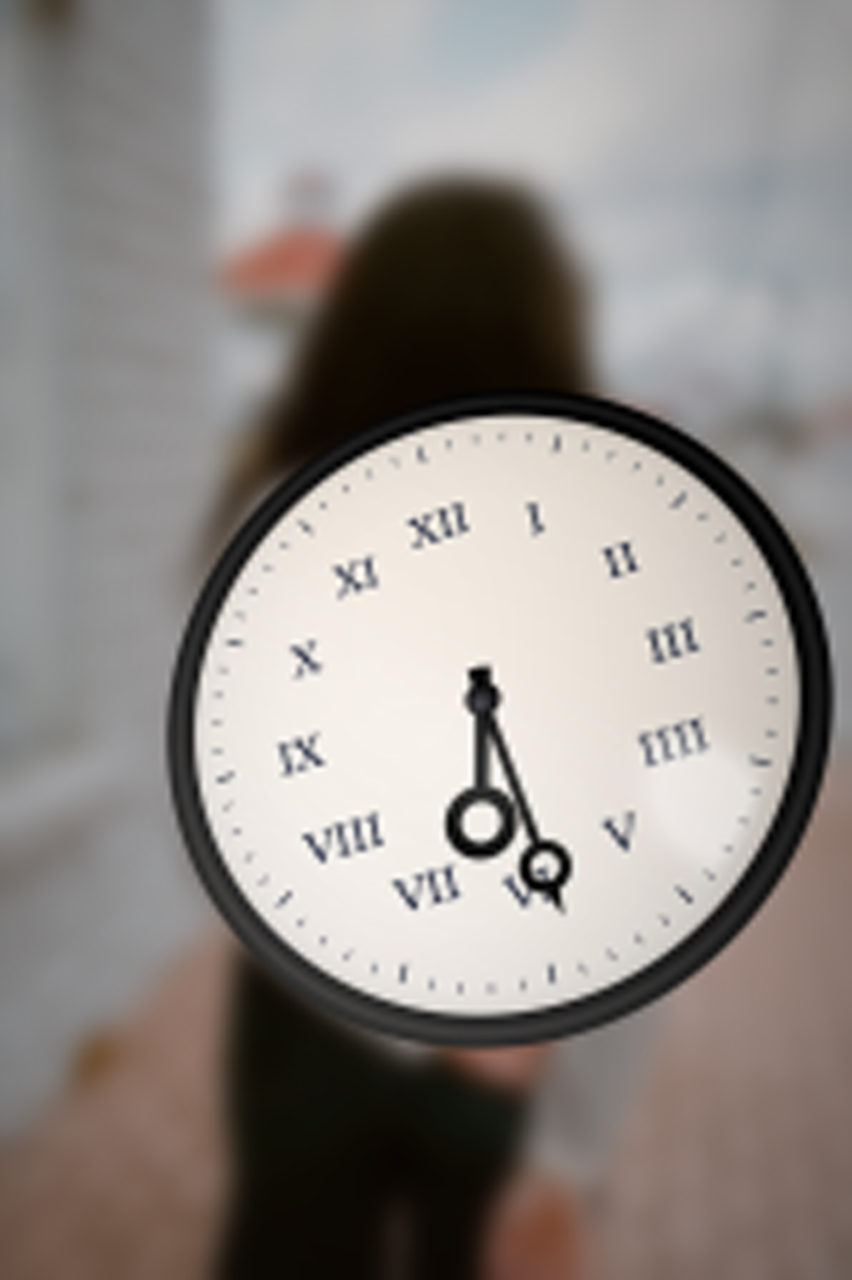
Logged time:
6:29
